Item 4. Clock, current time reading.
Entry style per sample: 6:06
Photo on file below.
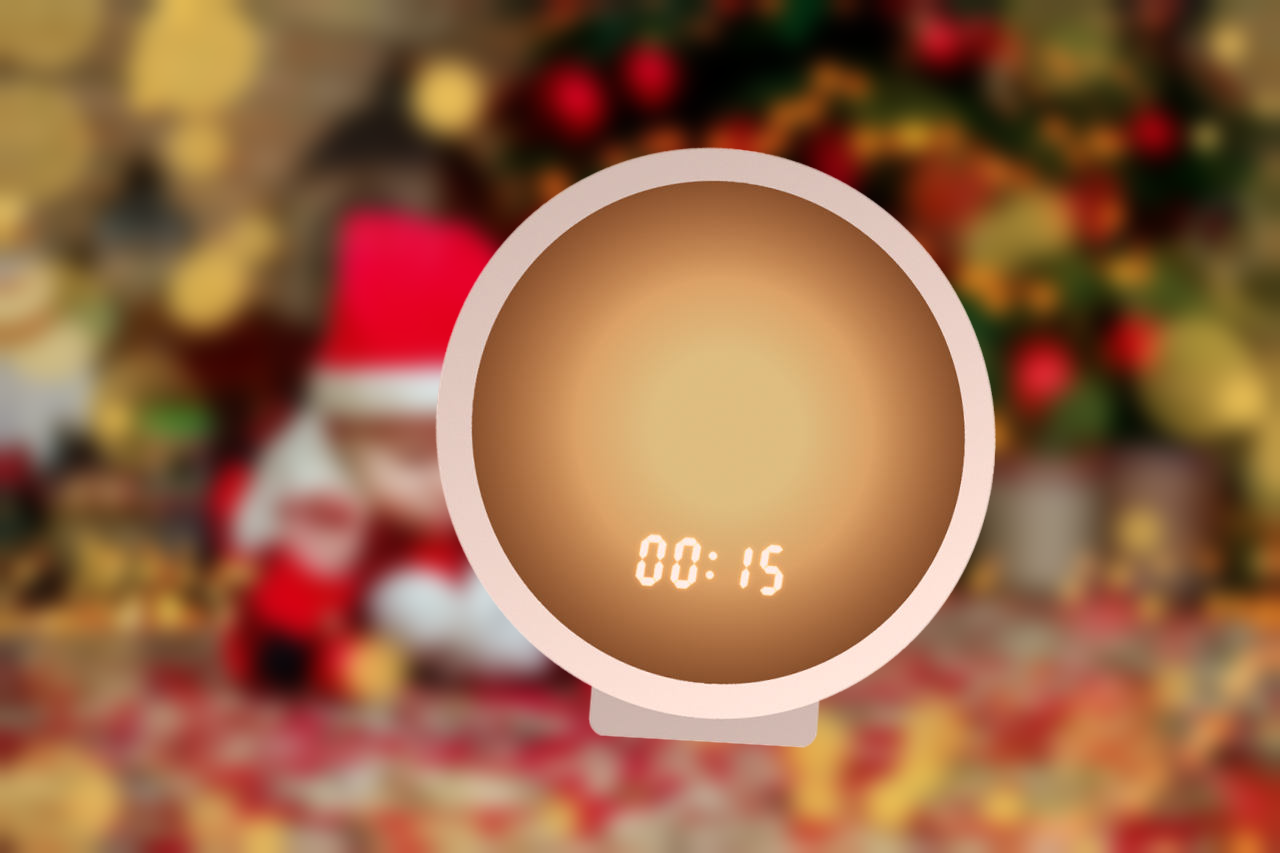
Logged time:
0:15
